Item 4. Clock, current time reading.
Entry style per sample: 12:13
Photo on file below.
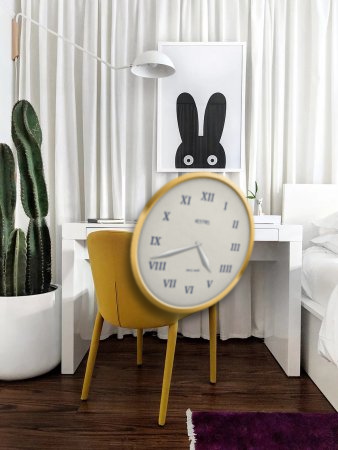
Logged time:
4:42
